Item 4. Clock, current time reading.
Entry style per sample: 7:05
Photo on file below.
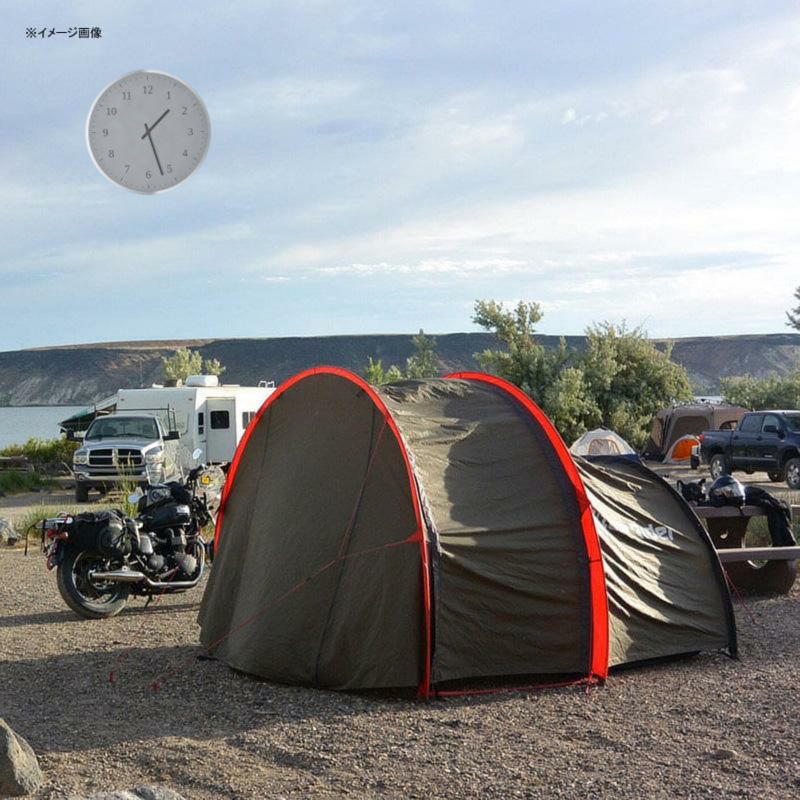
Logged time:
1:27
